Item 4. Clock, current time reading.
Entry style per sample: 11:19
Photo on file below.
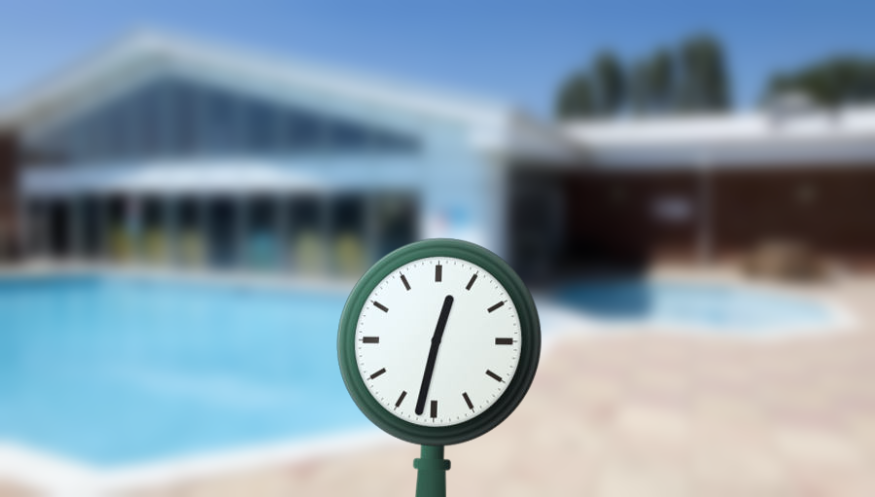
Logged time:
12:32
